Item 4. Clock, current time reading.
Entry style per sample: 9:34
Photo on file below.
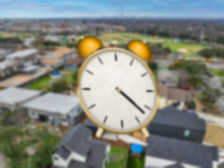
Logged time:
4:22
